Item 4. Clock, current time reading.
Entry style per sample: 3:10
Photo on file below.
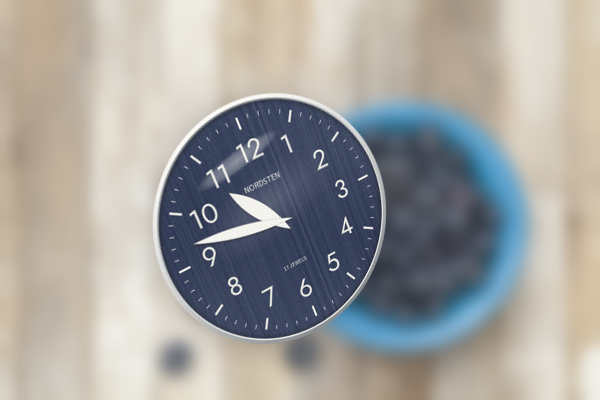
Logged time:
10:47
